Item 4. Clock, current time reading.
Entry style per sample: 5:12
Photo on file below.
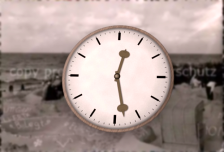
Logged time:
12:28
